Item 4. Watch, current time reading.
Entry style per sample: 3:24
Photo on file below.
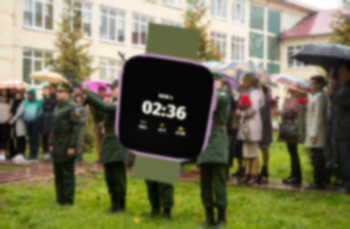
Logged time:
2:36
